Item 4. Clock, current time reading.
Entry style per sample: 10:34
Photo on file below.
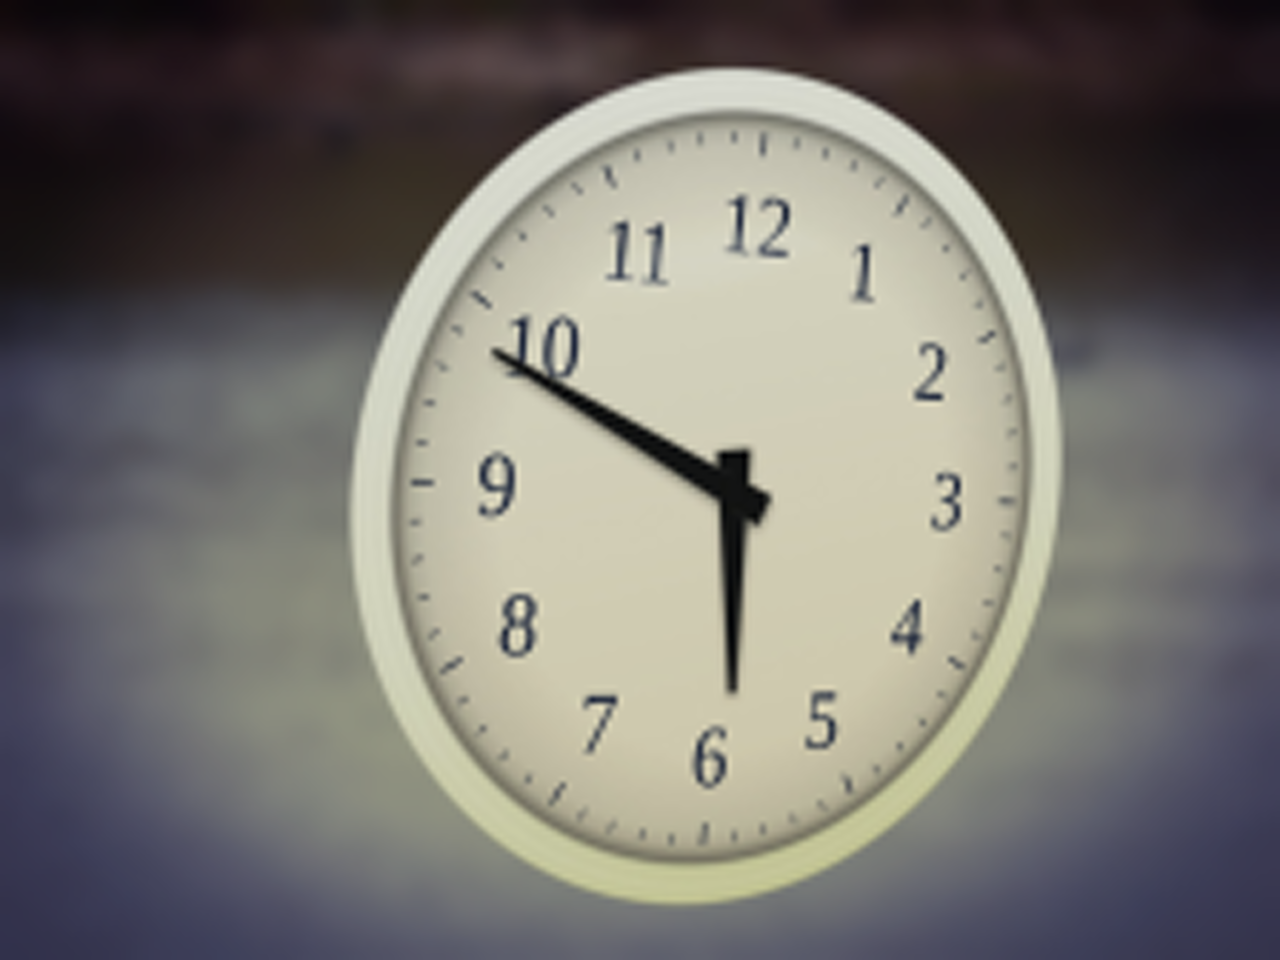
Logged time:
5:49
